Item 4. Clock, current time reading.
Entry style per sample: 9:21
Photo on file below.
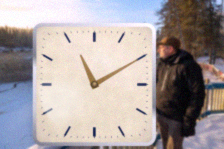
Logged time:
11:10
